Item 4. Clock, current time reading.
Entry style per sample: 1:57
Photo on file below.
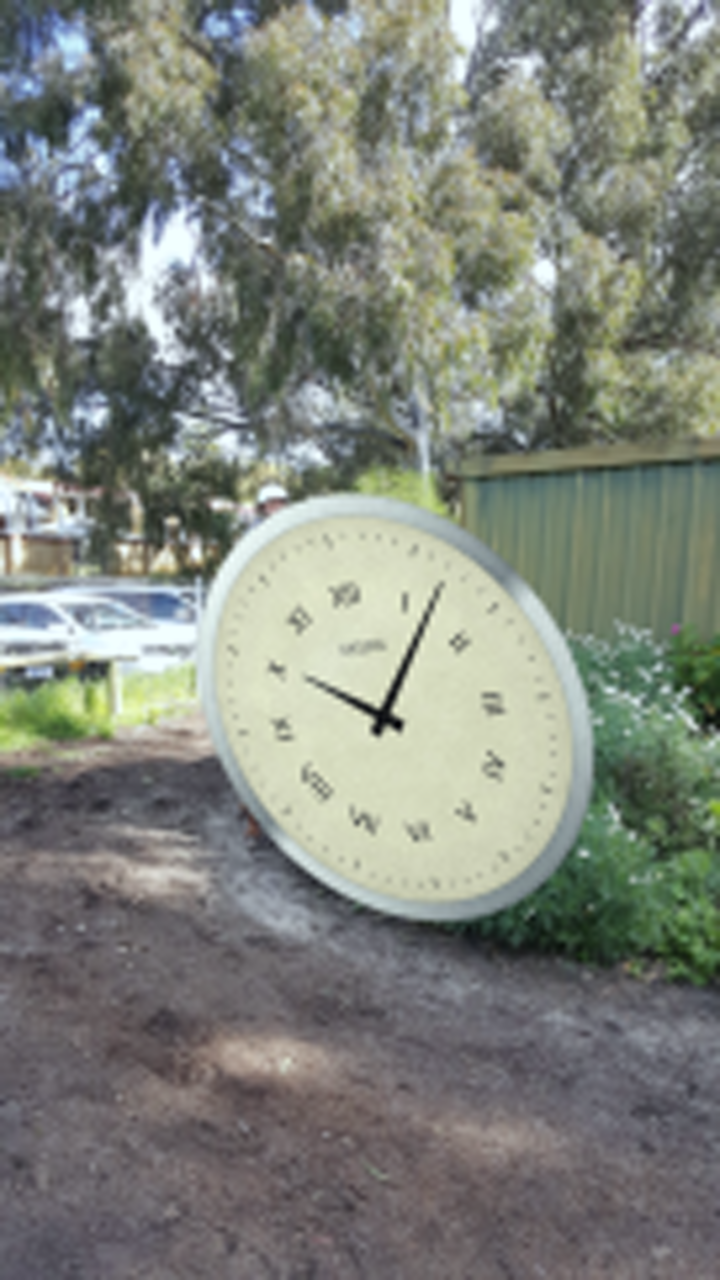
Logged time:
10:07
